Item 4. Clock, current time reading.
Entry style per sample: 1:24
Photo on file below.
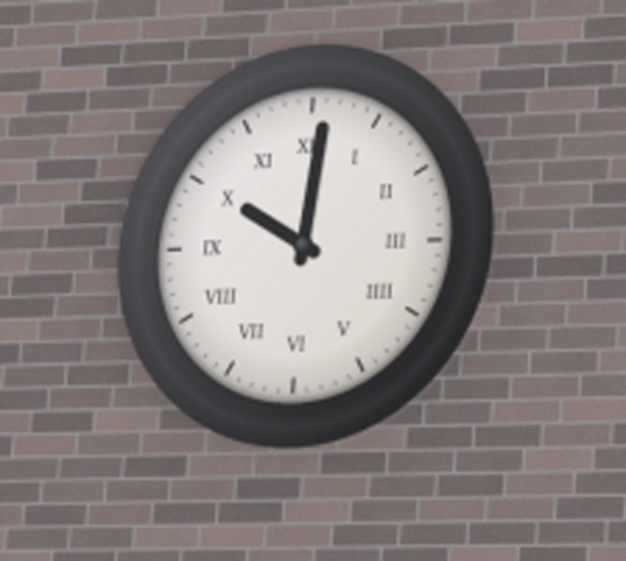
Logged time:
10:01
